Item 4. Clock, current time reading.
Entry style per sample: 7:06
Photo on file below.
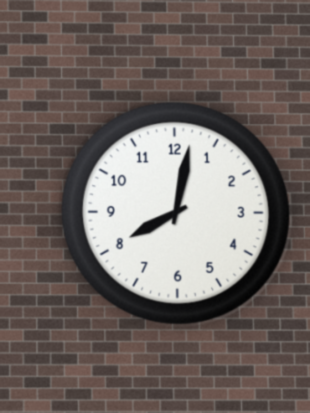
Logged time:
8:02
